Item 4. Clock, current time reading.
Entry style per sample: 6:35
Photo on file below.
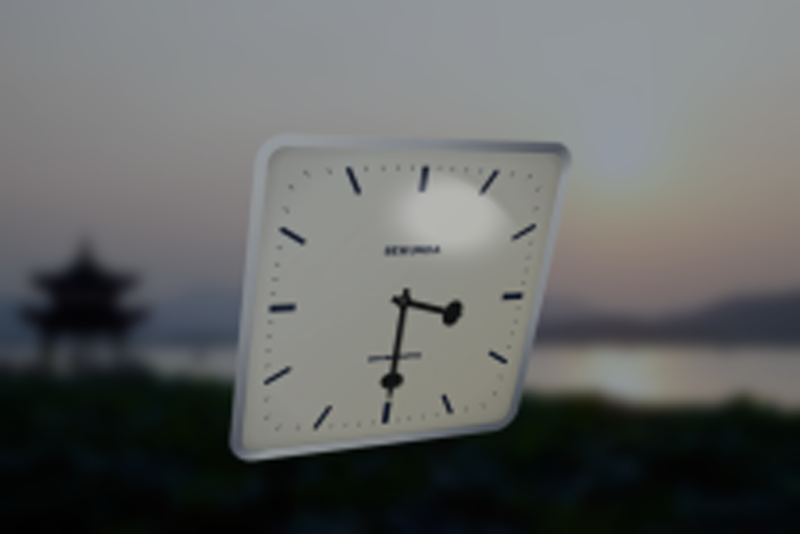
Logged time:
3:30
